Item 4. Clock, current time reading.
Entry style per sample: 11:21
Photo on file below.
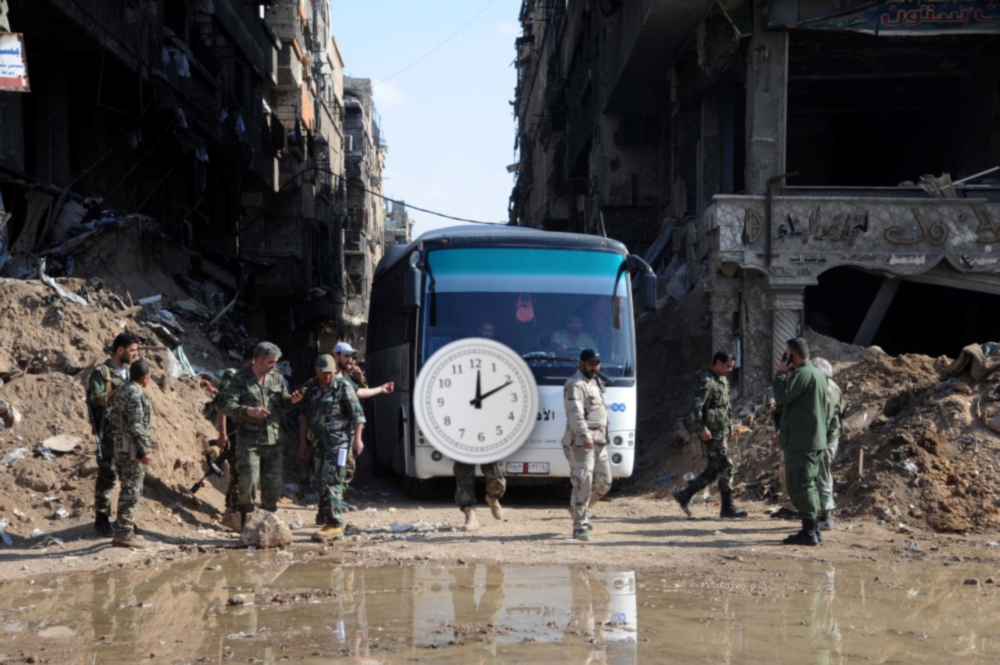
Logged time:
12:11
